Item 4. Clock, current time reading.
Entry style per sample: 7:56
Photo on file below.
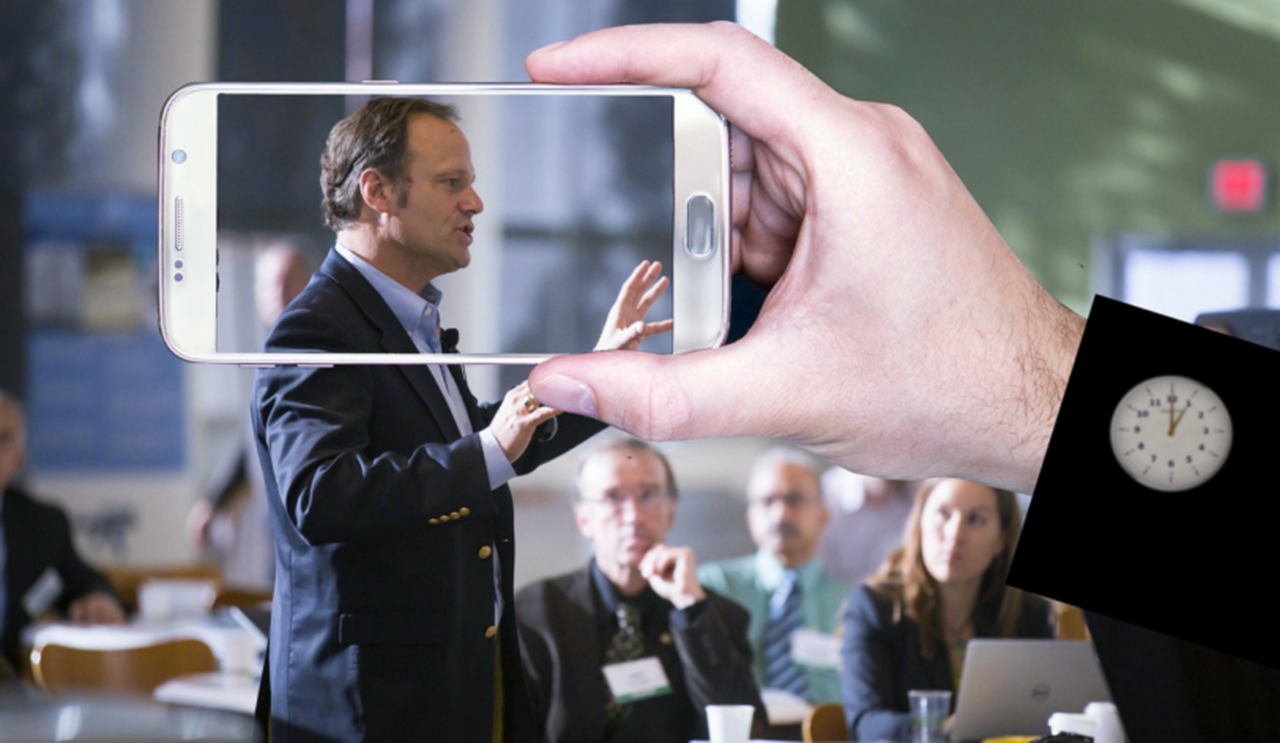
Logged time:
1:00
